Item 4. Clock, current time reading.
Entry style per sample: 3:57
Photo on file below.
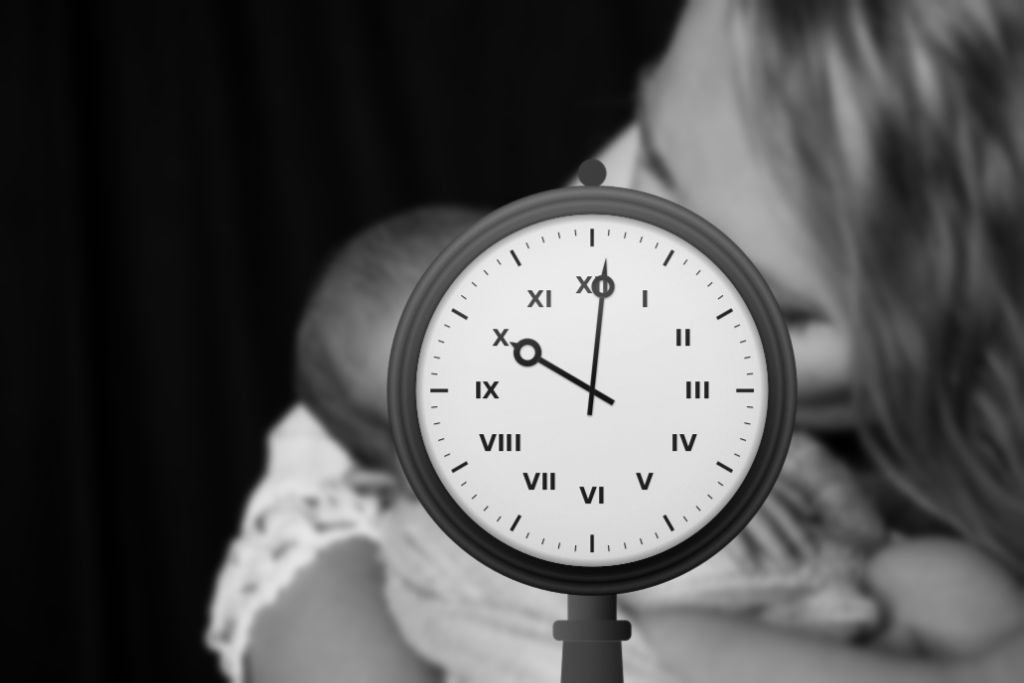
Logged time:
10:01
